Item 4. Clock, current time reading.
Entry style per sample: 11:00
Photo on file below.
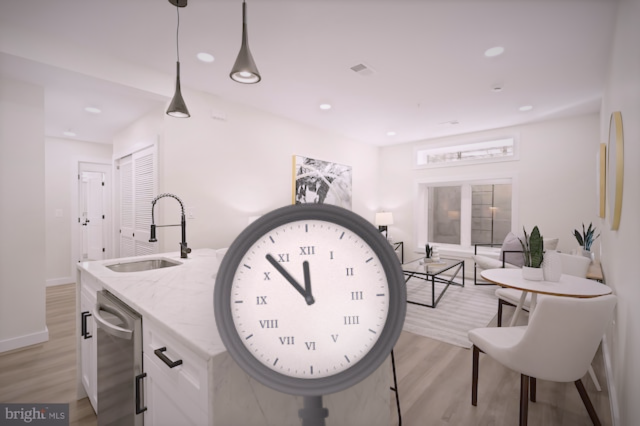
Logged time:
11:53
